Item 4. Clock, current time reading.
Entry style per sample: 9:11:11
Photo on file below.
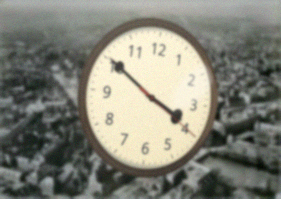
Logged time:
3:50:20
